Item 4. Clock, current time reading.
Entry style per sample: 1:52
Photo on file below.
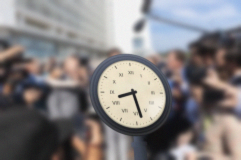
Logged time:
8:28
